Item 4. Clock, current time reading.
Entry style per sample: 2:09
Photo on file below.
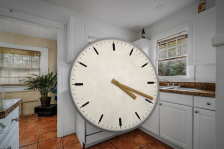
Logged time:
4:19
